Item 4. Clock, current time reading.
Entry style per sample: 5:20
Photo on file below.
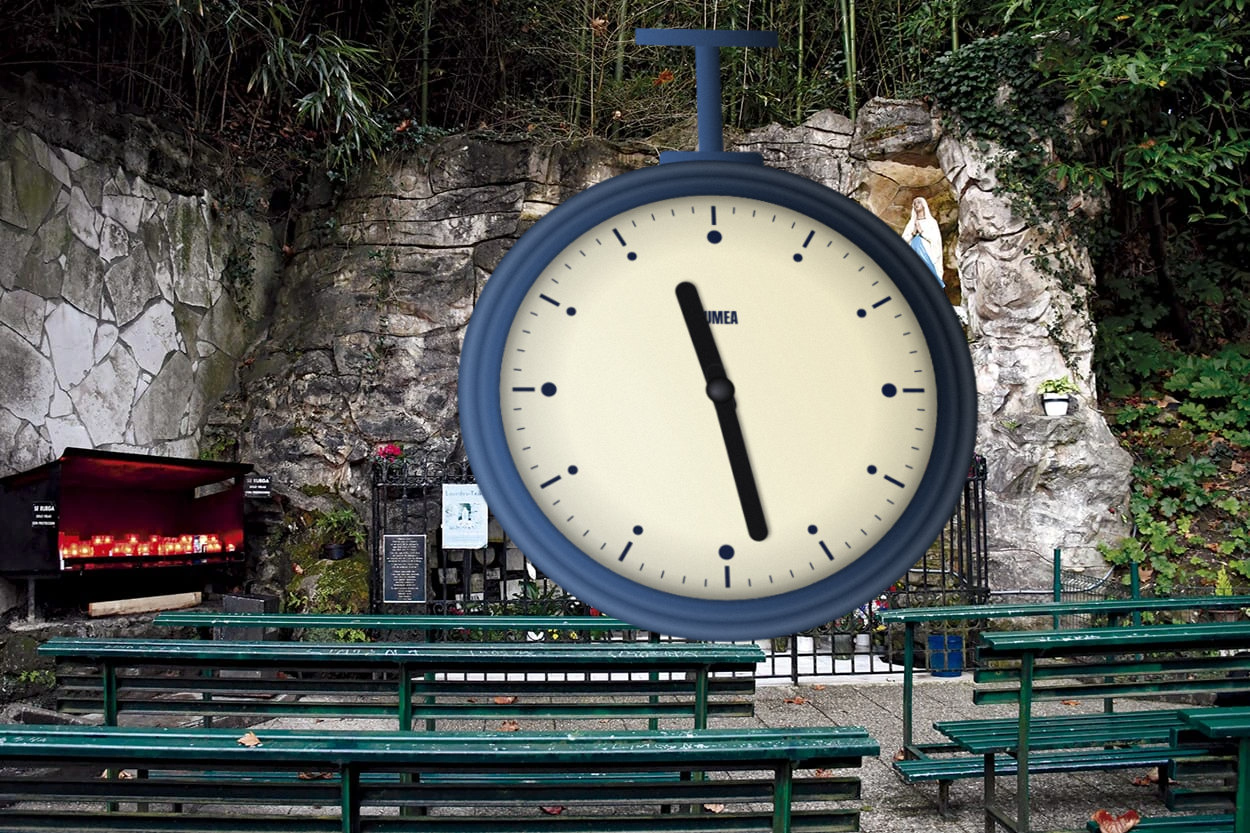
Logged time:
11:28
